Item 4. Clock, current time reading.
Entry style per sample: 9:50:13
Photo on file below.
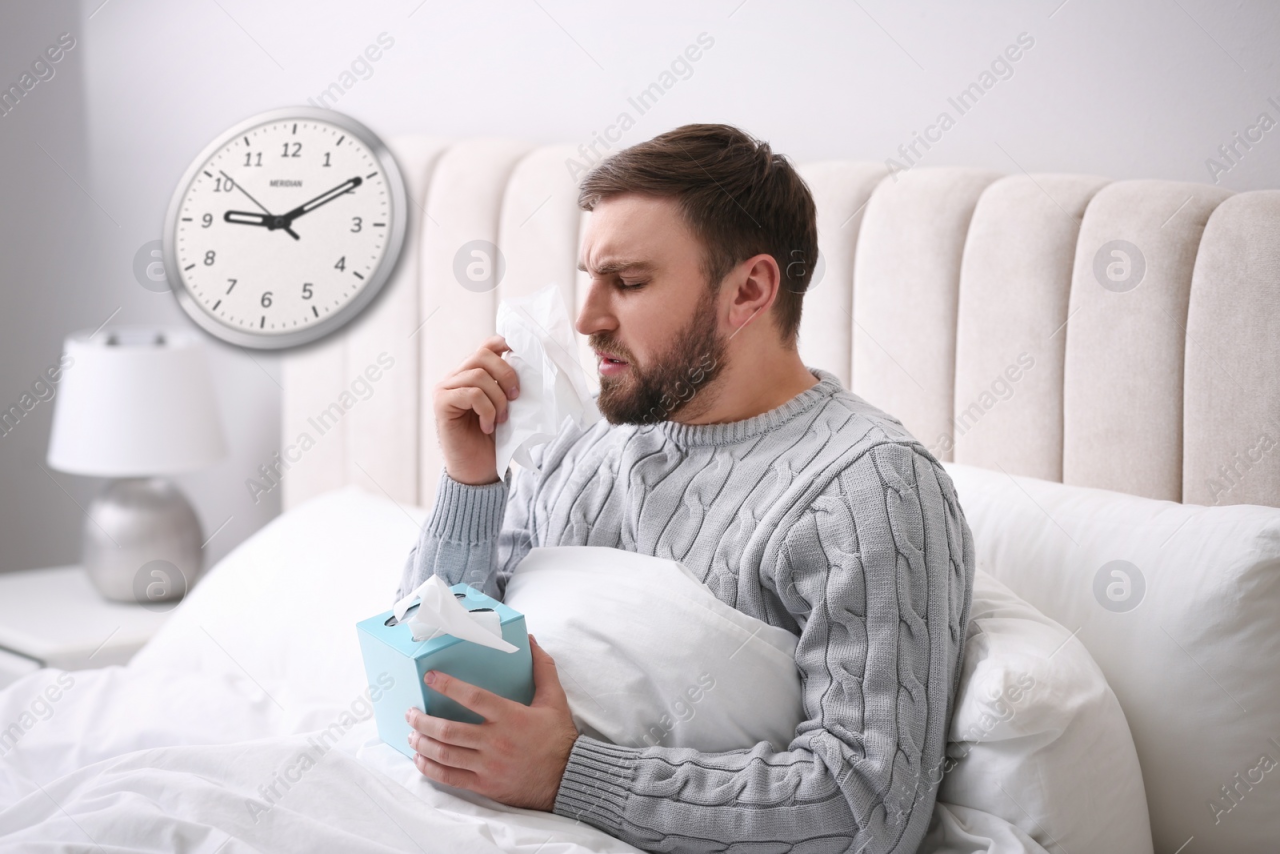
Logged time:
9:09:51
